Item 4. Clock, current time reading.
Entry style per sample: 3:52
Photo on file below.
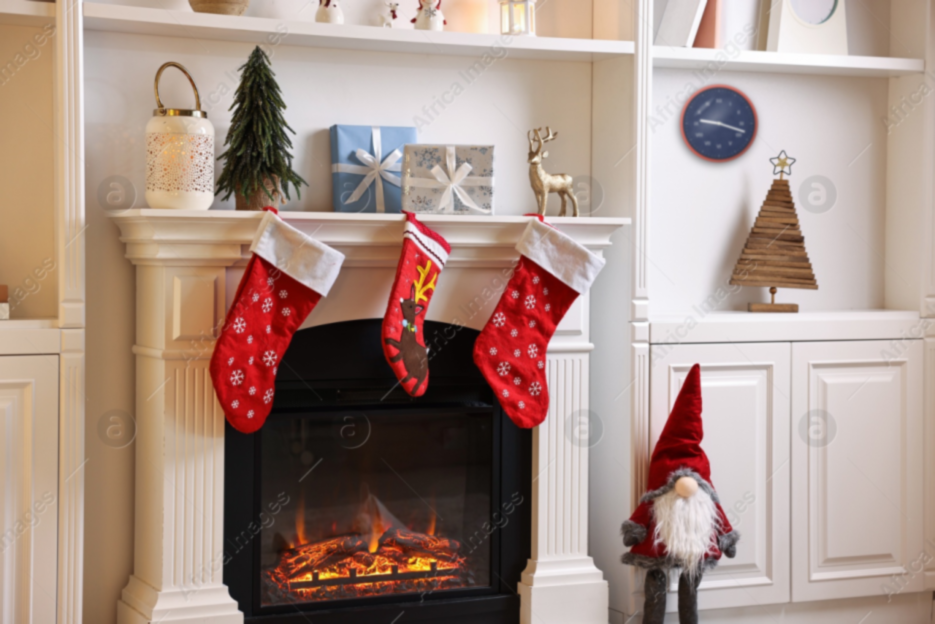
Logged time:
9:18
